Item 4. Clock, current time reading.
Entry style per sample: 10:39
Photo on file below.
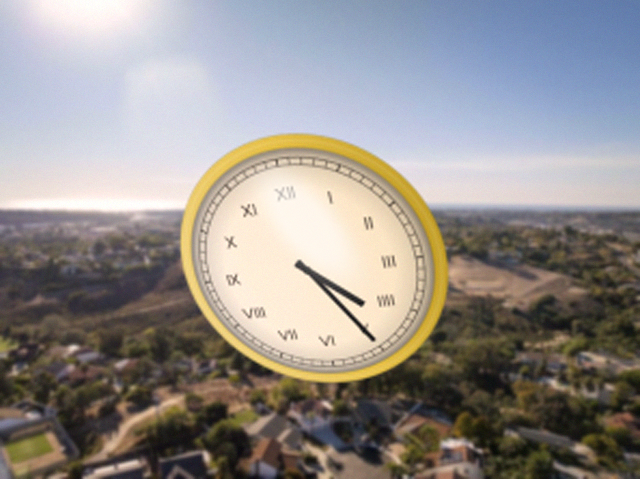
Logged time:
4:25
